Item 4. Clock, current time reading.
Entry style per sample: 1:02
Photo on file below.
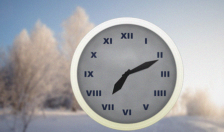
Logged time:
7:11
